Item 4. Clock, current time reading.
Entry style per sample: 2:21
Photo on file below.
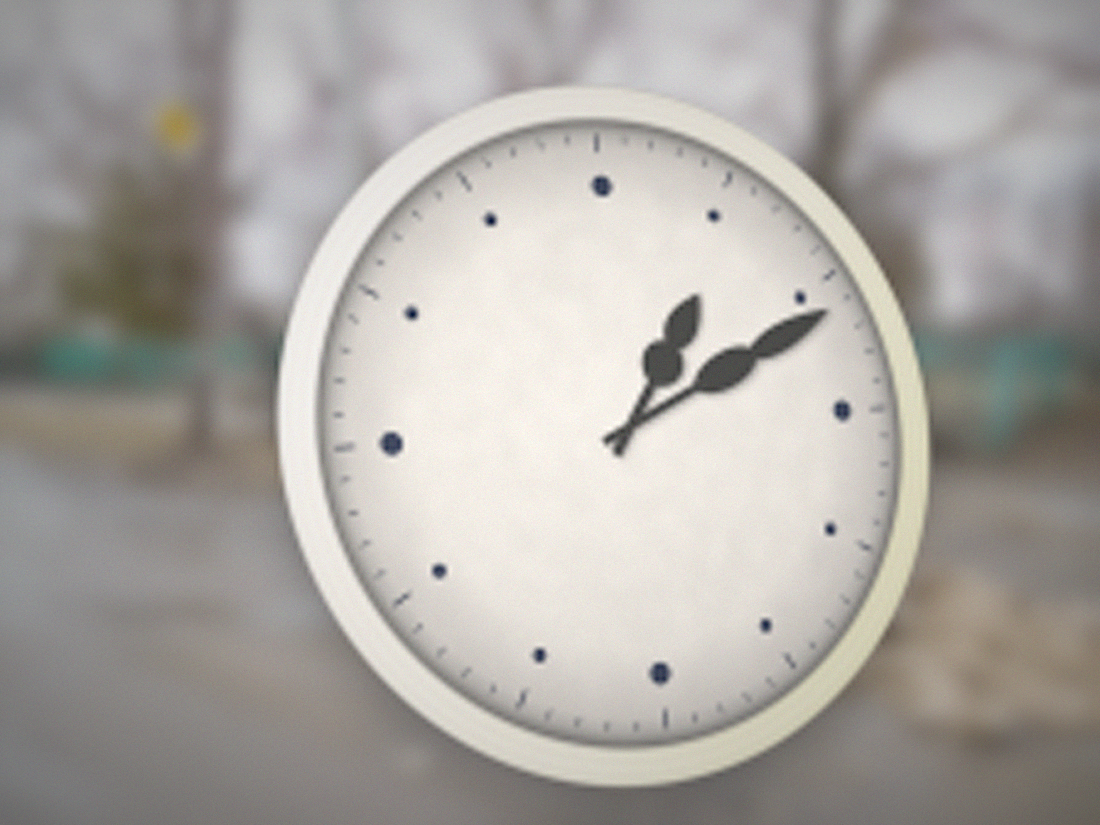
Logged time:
1:11
